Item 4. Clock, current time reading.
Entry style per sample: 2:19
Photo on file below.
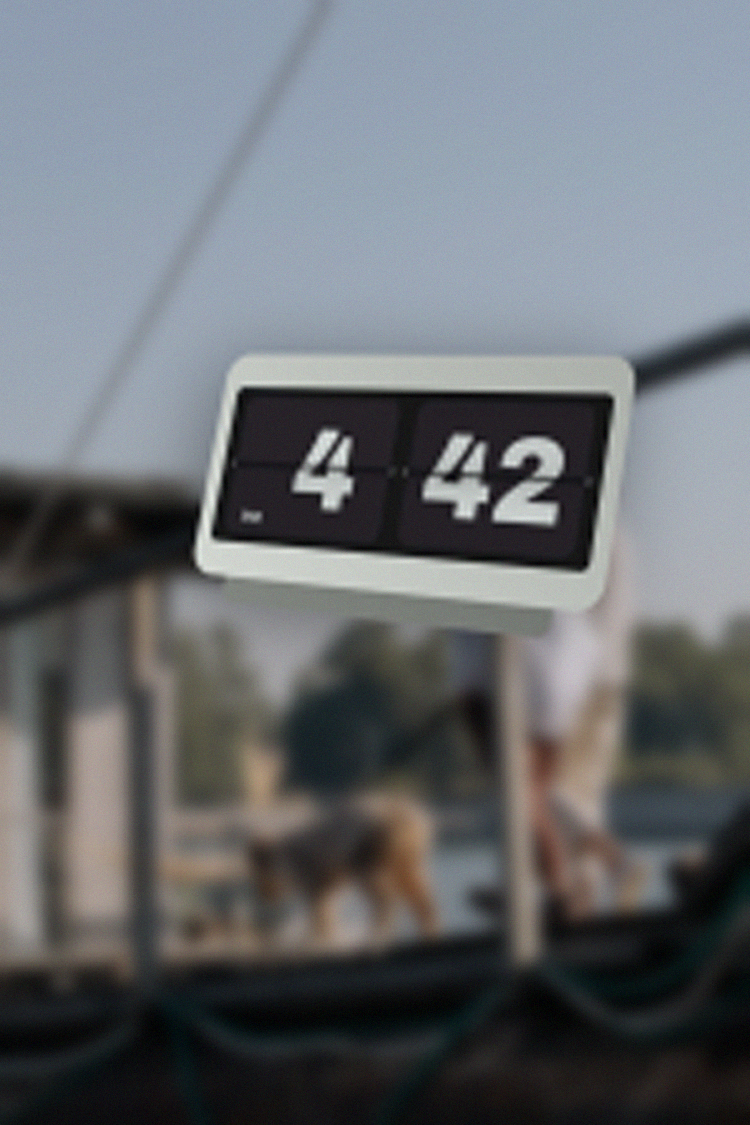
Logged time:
4:42
